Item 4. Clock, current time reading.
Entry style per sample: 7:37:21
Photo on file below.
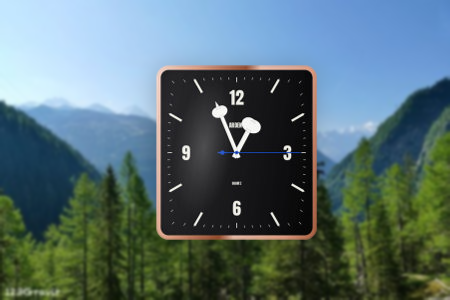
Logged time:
12:56:15
